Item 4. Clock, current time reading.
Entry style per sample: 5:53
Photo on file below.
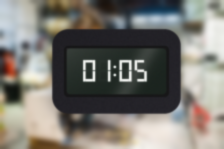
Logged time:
1:05
